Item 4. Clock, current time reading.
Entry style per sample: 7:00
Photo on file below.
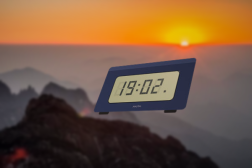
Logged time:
19:02
